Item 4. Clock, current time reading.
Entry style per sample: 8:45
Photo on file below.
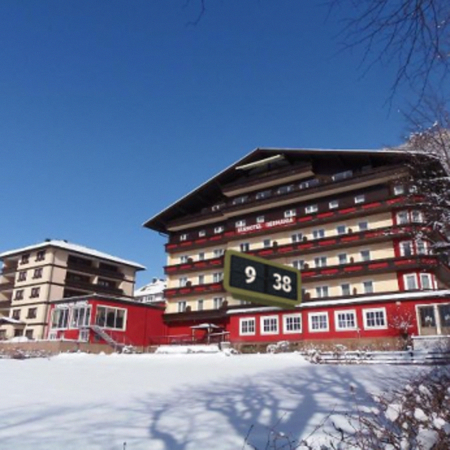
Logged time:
9:38
